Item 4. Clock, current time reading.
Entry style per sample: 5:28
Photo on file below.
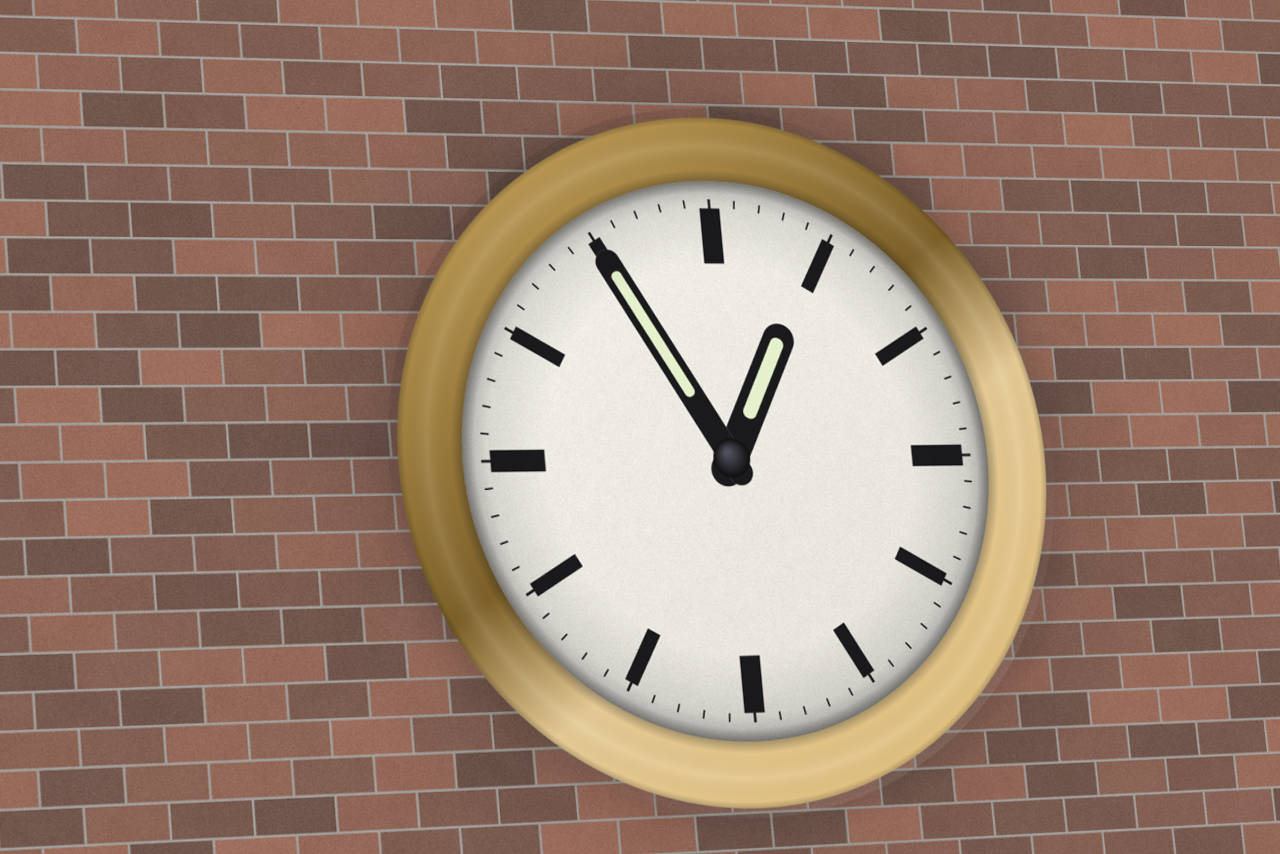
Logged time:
12:55
